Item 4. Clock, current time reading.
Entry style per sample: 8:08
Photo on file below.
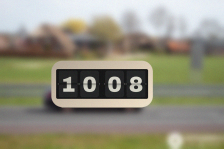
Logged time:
10:08
